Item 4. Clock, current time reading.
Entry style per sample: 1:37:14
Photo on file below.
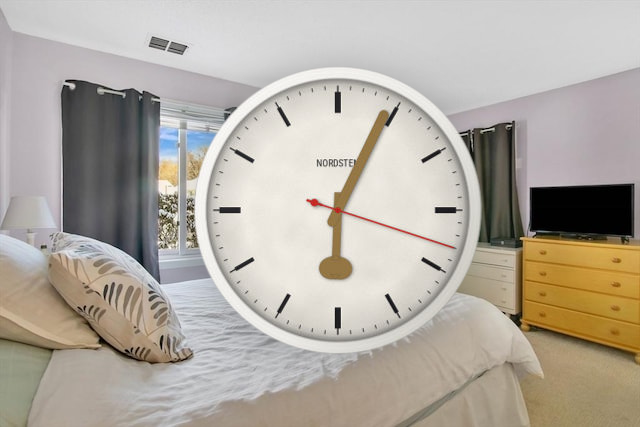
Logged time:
6:04:18
